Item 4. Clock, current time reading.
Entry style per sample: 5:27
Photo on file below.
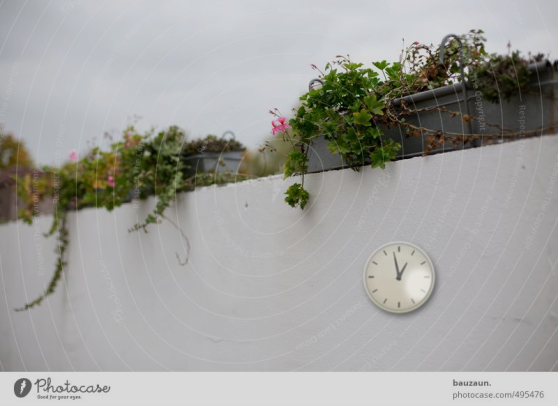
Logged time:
12:58
